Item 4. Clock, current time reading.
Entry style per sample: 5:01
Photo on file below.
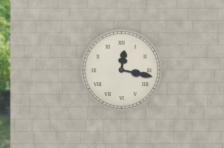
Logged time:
12:17
